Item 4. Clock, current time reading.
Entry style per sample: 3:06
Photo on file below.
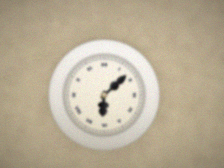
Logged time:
6:08
